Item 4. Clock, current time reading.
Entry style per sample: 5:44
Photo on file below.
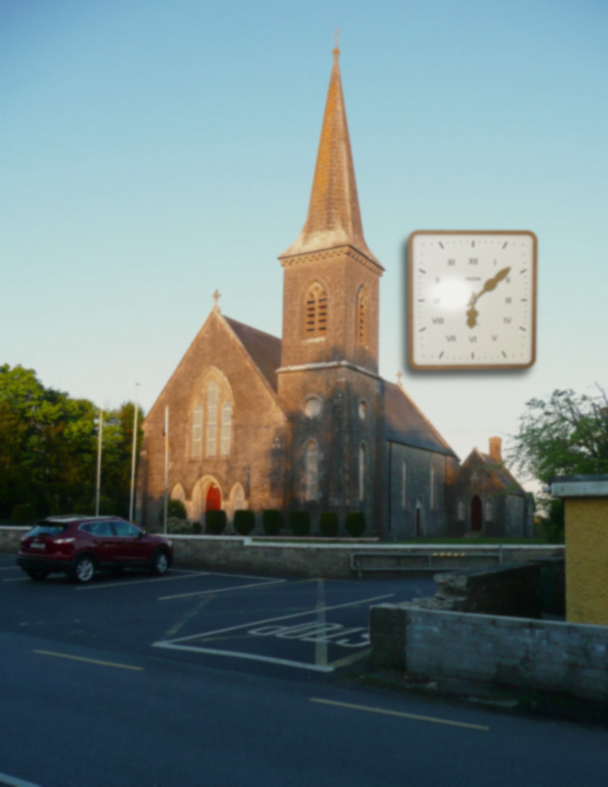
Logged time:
6:08
